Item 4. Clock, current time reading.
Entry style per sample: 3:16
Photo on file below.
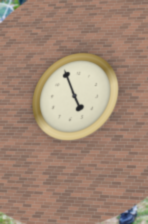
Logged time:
4:55
